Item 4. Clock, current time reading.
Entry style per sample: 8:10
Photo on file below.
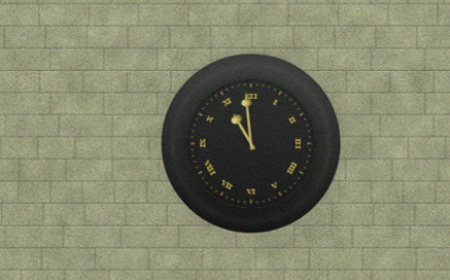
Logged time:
10:59
